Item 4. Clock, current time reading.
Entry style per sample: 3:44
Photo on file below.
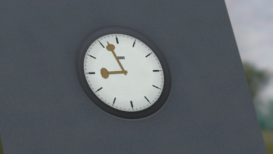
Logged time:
8:57
